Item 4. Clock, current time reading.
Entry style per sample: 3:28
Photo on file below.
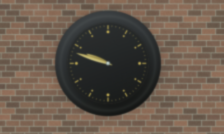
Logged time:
9:48
